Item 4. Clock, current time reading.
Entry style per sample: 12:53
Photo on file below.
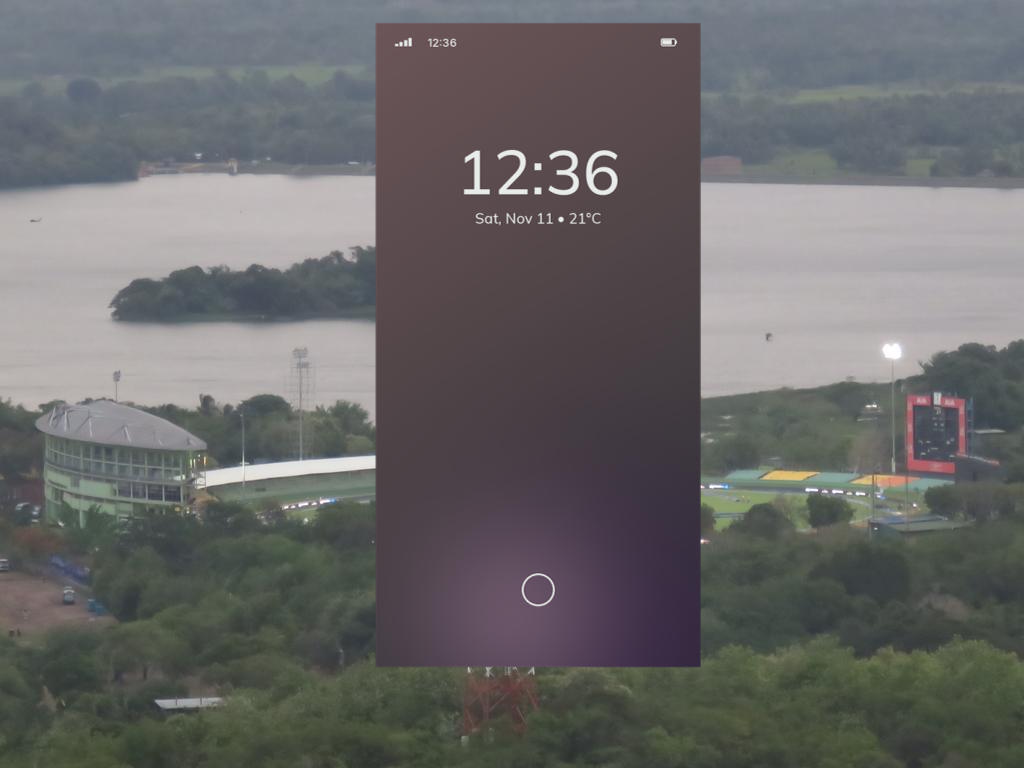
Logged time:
12:36
